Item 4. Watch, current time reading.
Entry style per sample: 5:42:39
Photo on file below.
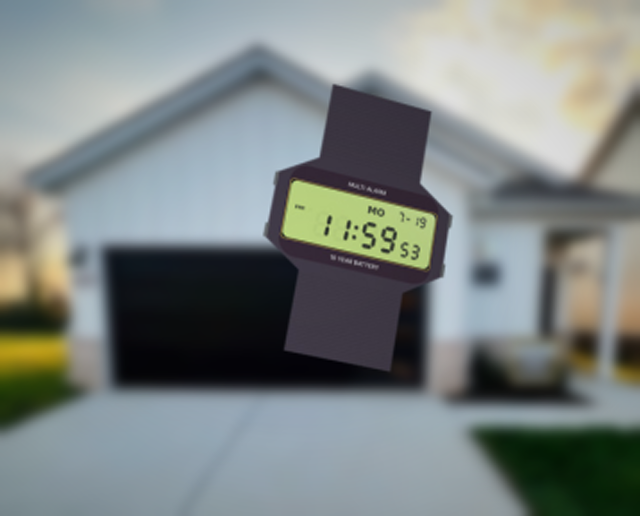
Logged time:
11:59:53
